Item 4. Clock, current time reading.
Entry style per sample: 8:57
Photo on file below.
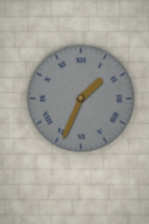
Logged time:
1:34
